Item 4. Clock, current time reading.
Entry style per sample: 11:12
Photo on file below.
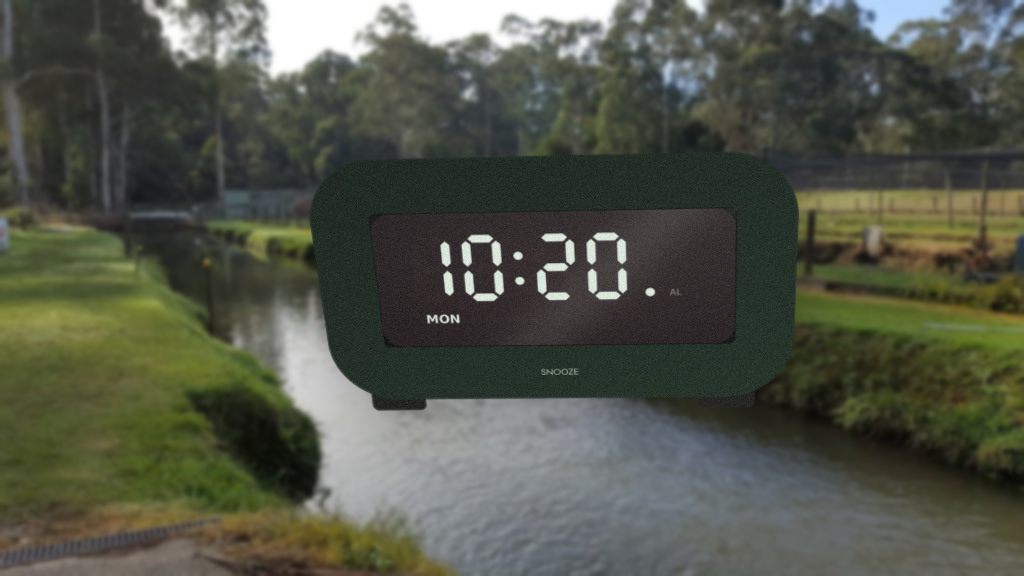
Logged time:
10:20
